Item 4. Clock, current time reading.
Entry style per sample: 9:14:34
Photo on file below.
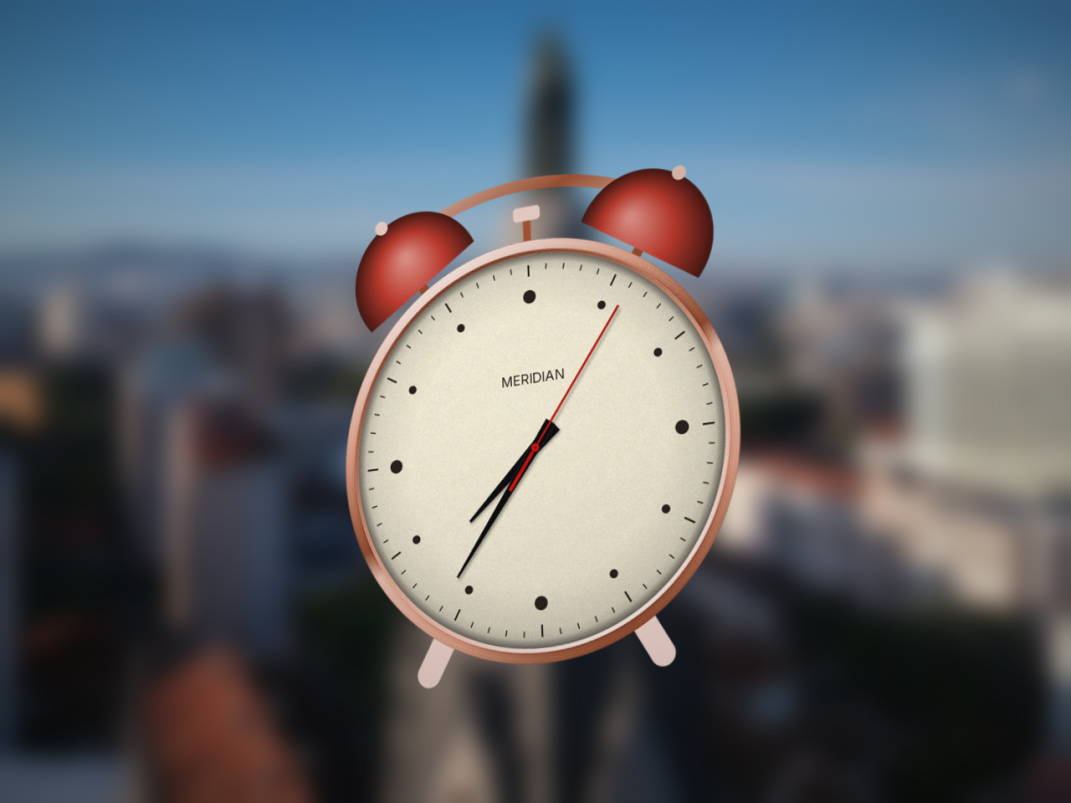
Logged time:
7:36:06
